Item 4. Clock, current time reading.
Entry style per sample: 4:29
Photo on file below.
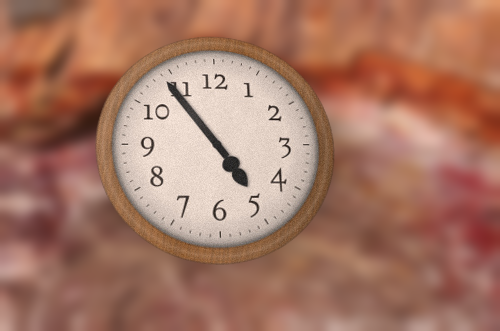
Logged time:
4:54
